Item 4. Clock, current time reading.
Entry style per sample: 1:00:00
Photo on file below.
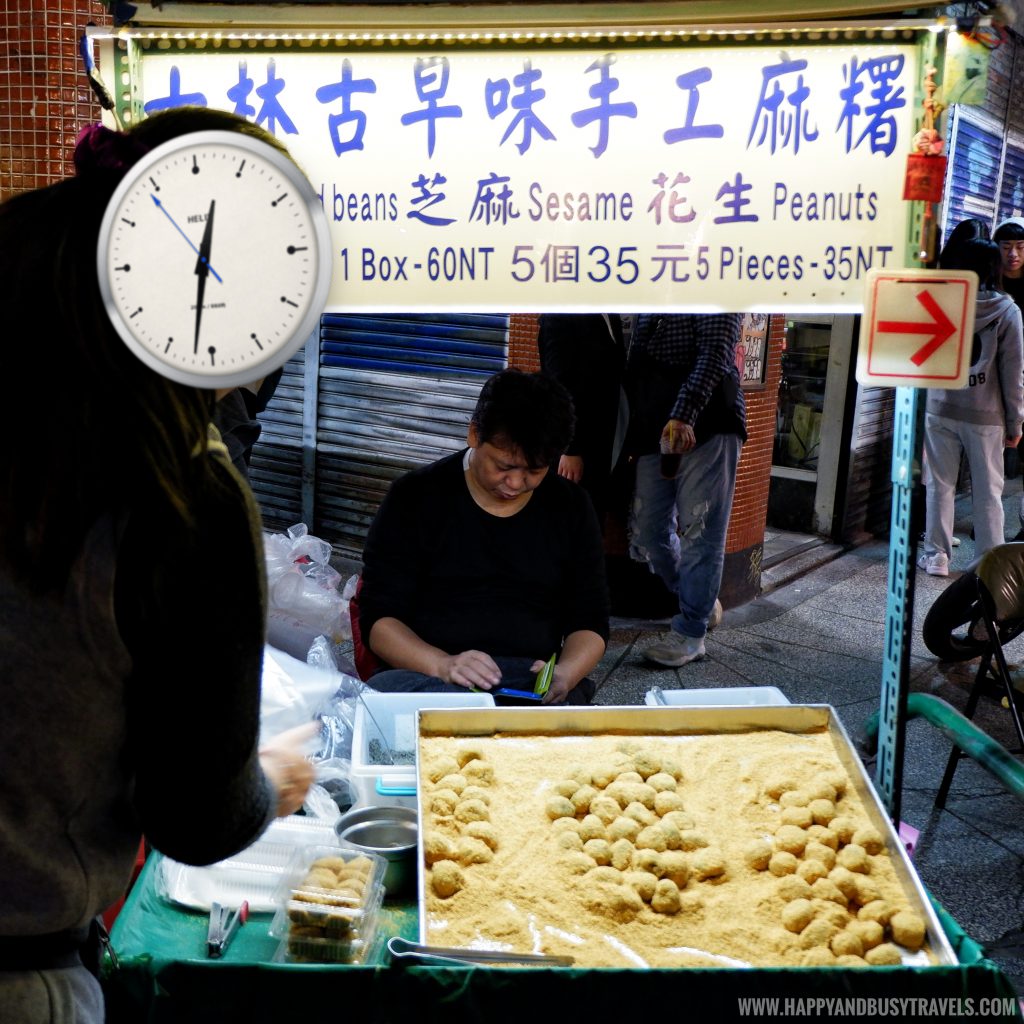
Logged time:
12:31:54
